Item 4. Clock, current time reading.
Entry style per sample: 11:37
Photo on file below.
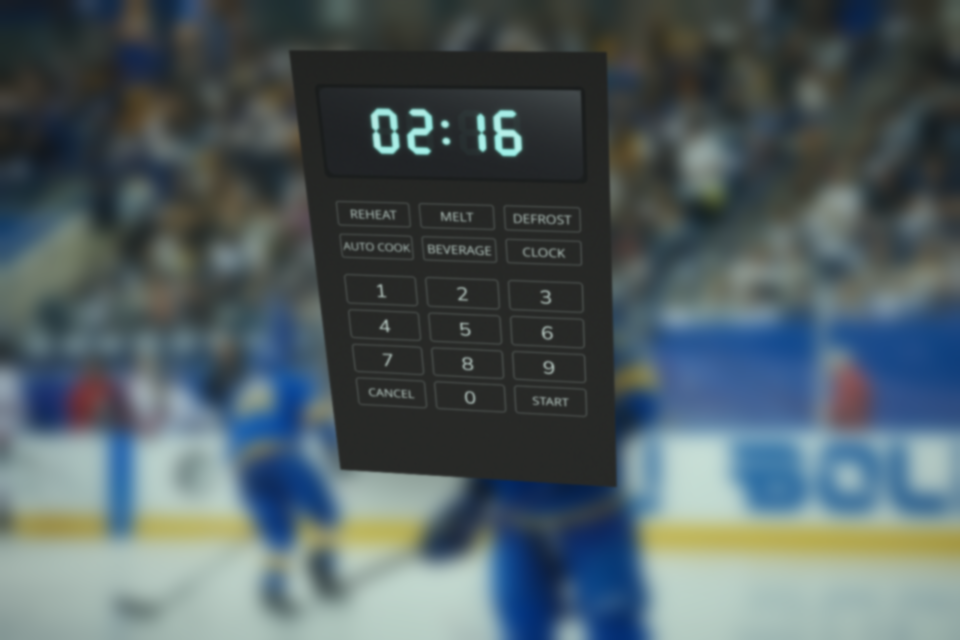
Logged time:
2:16
